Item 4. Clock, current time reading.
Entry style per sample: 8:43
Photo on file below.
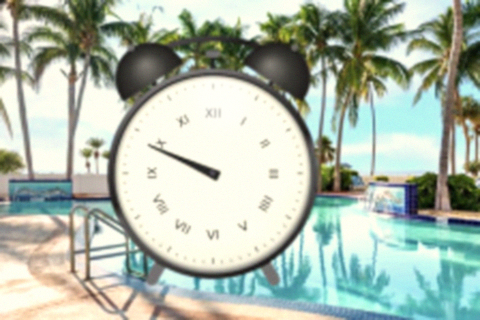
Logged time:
9:49
